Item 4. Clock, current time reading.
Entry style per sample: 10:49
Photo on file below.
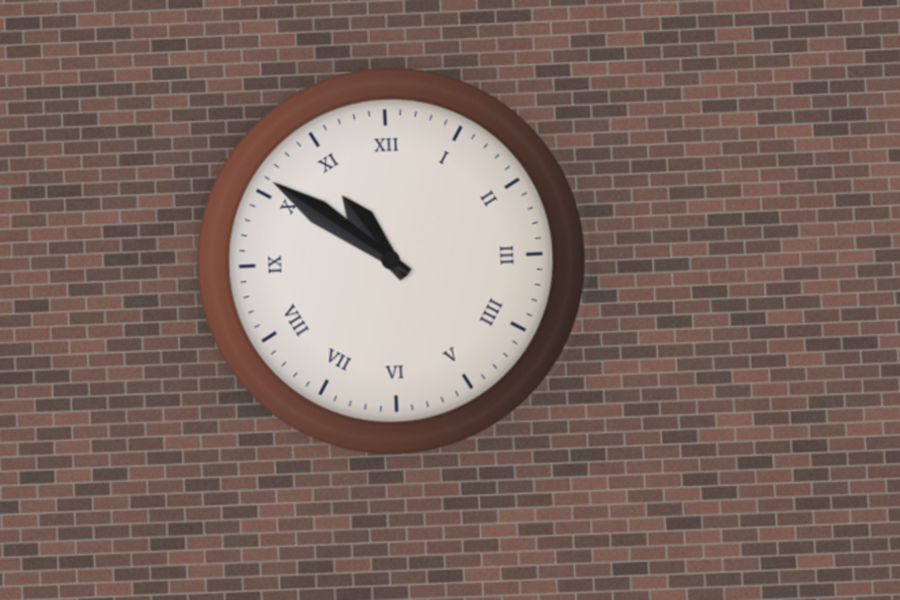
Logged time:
10:51
